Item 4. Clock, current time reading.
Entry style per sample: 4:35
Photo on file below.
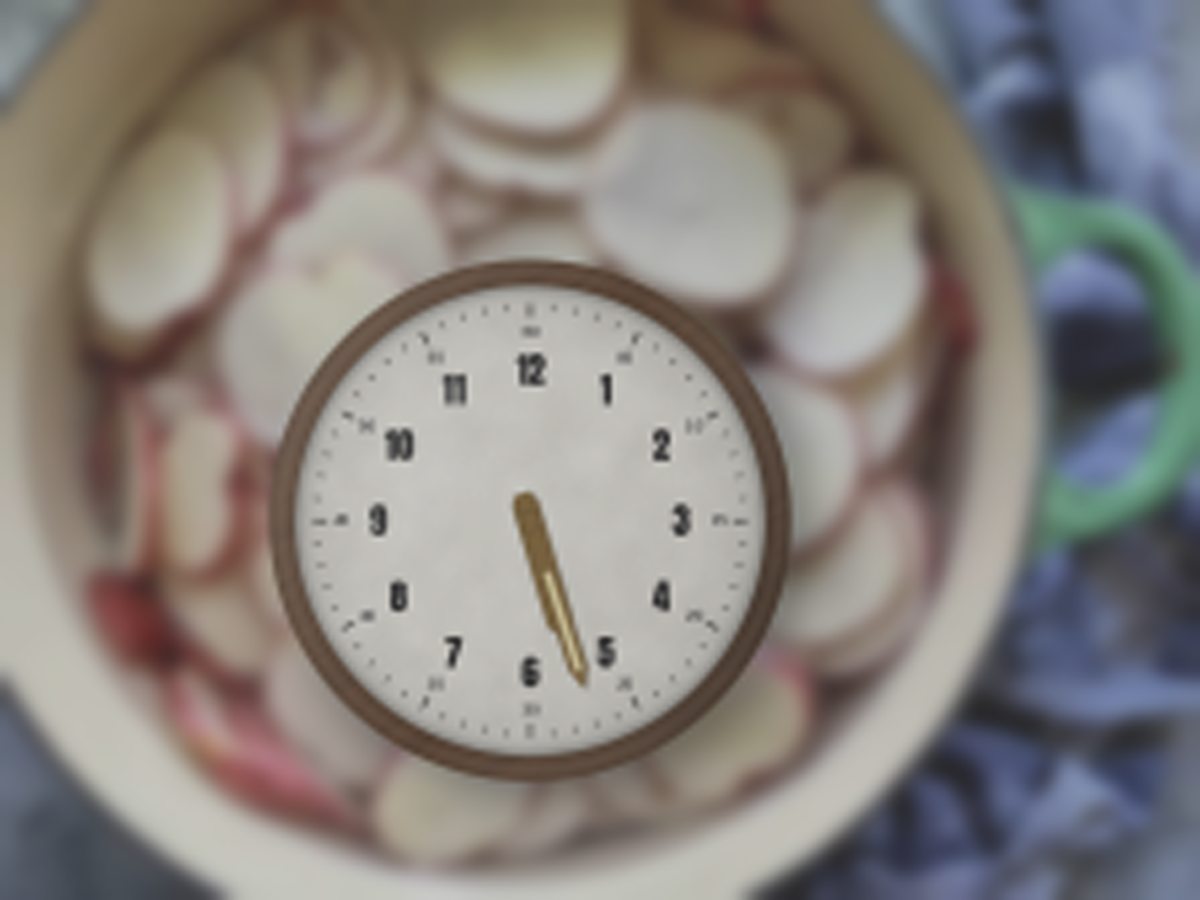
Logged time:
5:27
